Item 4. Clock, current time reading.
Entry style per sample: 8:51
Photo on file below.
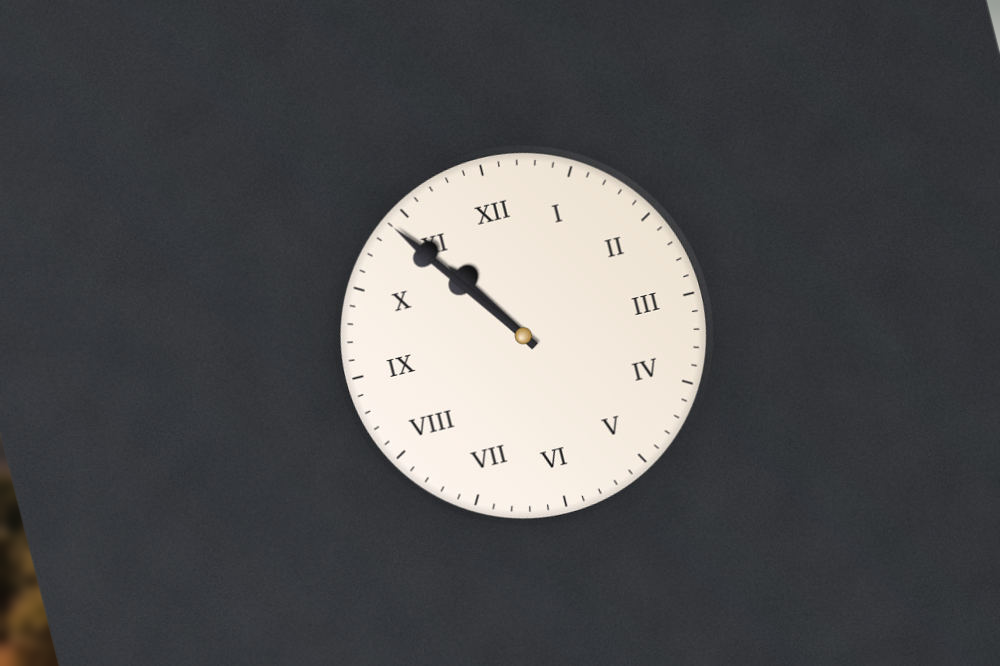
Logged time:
10:54
